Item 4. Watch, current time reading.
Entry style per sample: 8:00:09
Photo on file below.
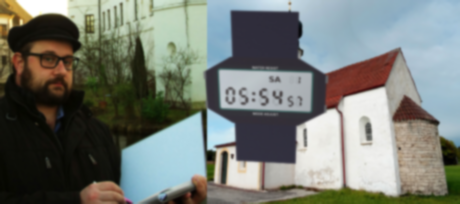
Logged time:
5:54:57
